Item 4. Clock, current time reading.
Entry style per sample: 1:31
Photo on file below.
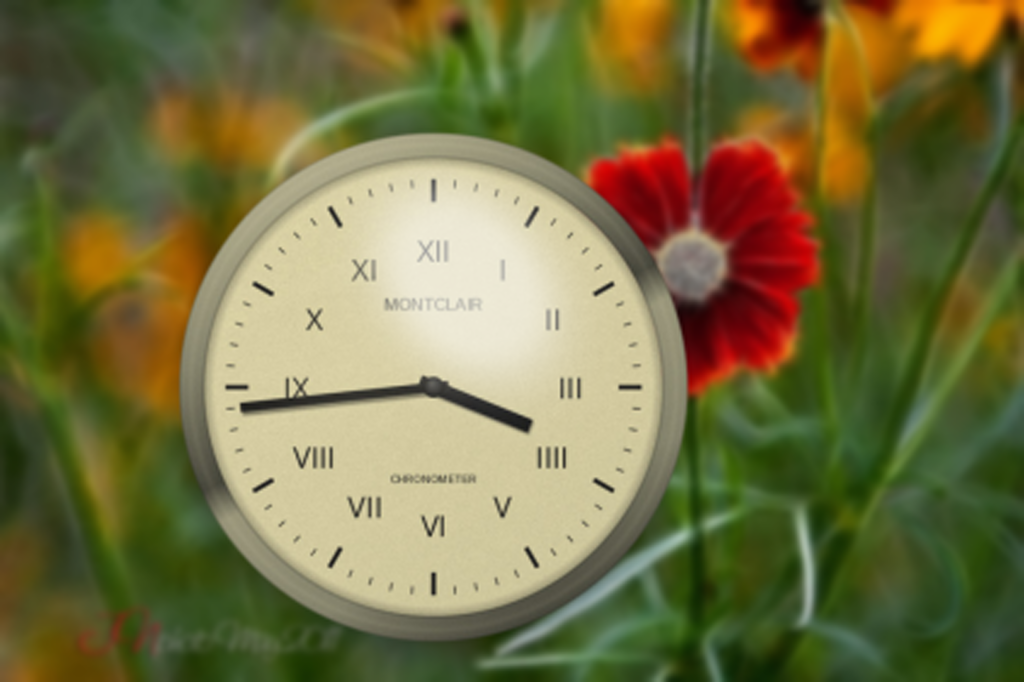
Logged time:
3:44
